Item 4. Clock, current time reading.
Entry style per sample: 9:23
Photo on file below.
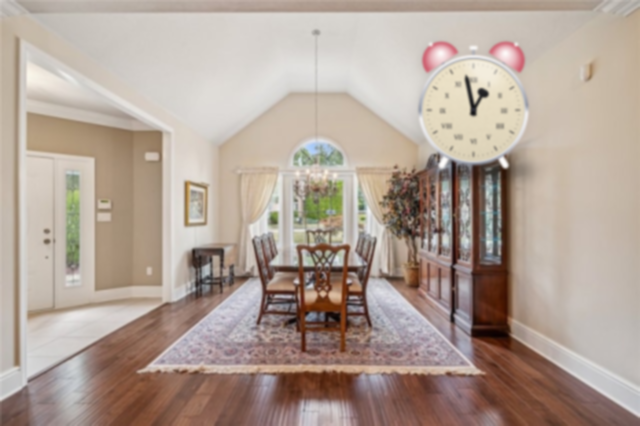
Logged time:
12:58
